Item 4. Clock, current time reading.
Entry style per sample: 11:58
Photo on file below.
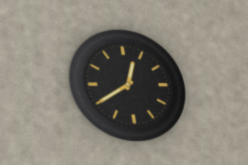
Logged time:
12:40
